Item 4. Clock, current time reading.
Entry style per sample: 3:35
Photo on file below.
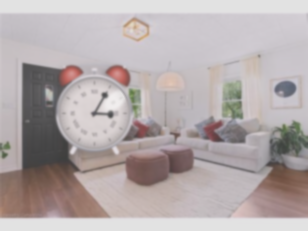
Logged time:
3:05
